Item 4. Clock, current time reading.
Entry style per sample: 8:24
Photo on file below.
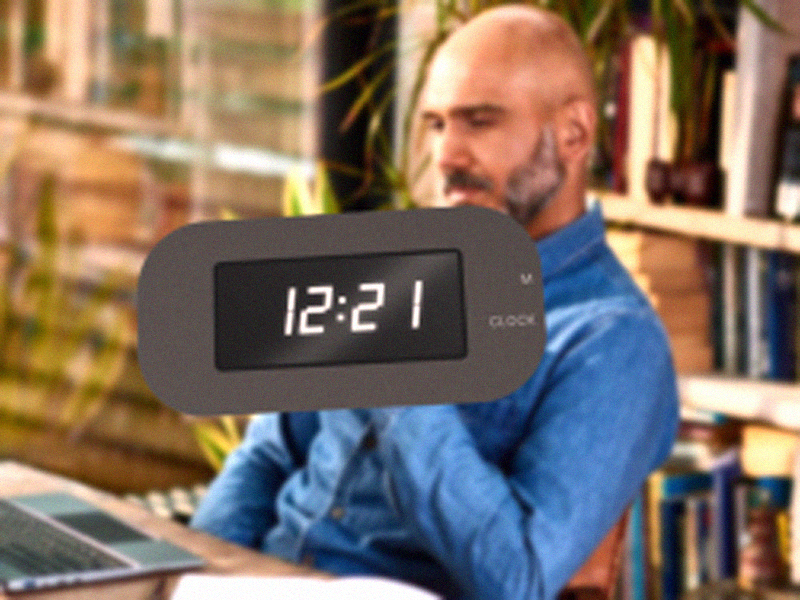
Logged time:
12:21
